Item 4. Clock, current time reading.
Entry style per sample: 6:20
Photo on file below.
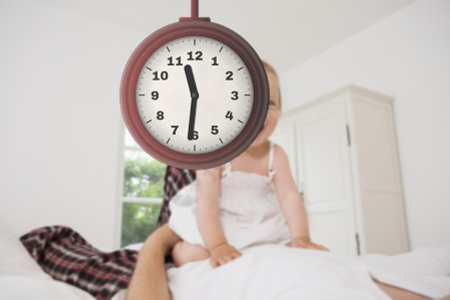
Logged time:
11:31
